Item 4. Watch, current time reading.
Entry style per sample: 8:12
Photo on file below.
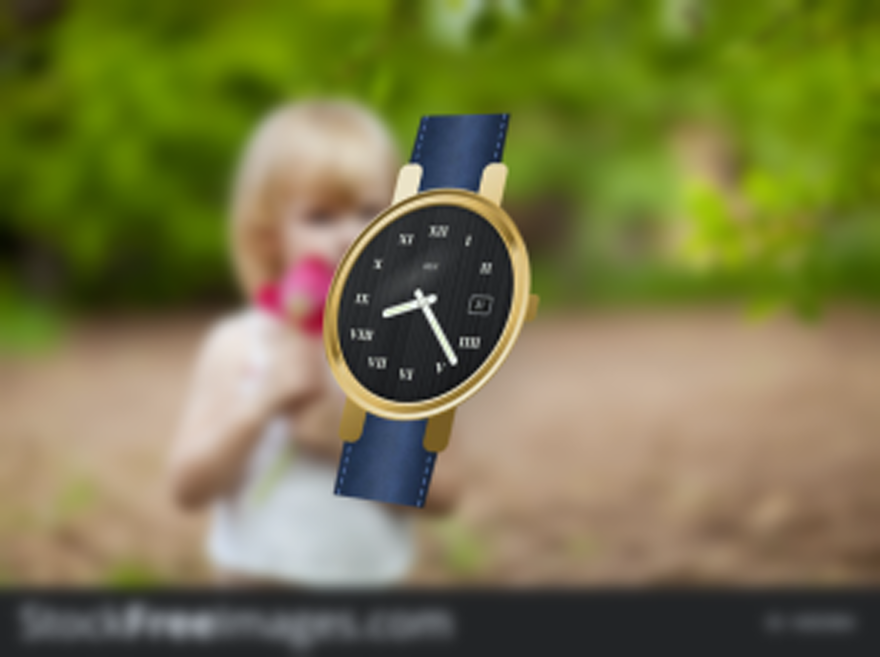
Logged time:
8:23
